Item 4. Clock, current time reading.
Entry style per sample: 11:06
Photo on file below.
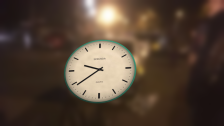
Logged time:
9:39
